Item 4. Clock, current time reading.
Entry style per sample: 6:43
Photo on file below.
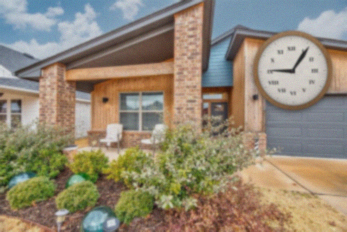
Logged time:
9:06
